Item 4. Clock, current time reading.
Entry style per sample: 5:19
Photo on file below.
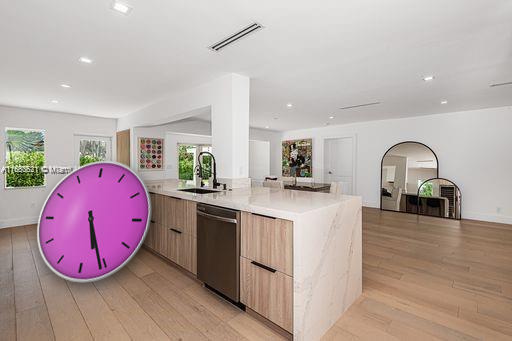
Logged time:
5:26
